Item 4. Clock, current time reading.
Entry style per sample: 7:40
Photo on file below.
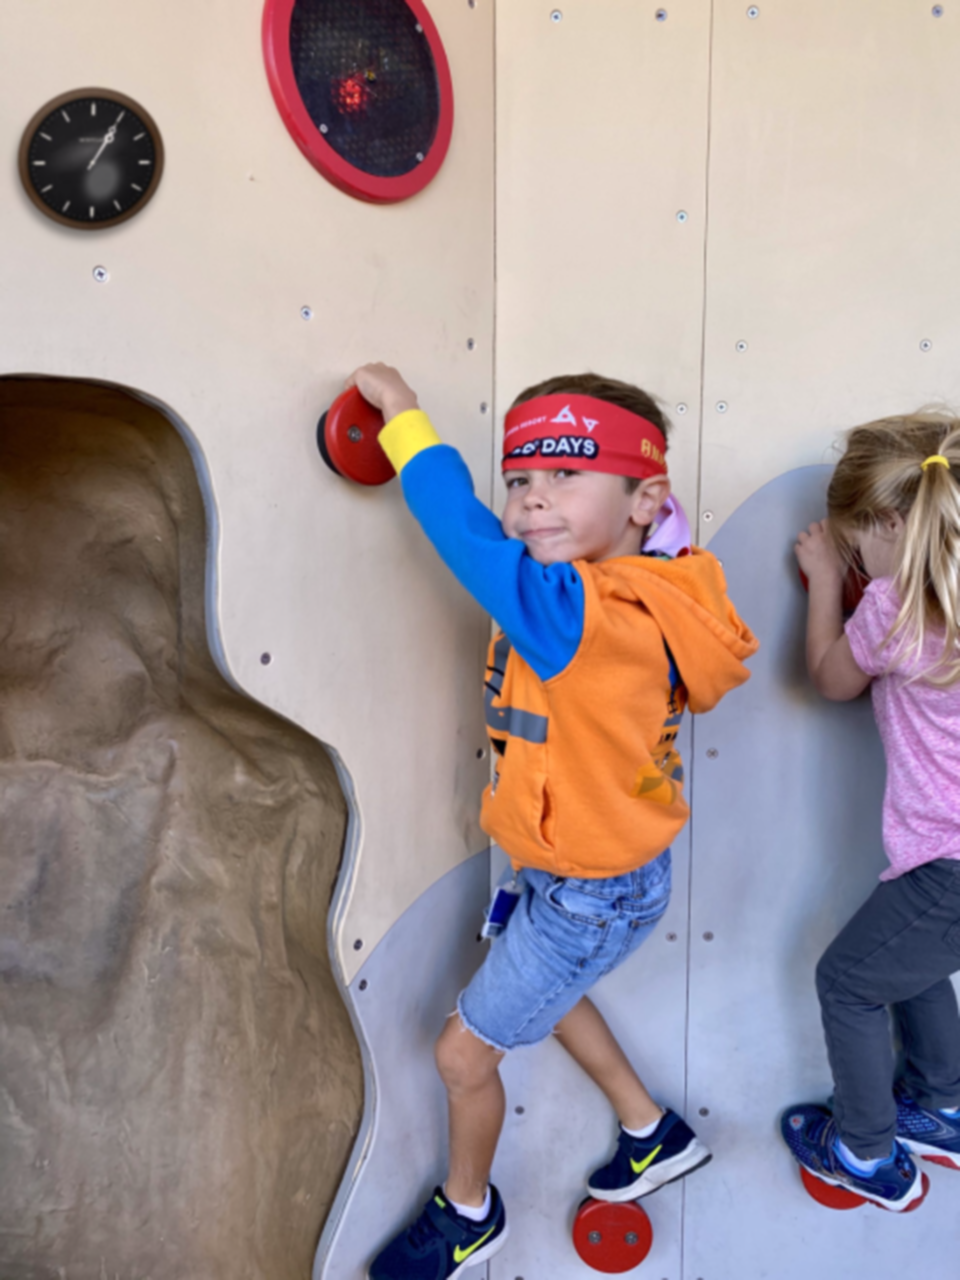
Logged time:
1:05
